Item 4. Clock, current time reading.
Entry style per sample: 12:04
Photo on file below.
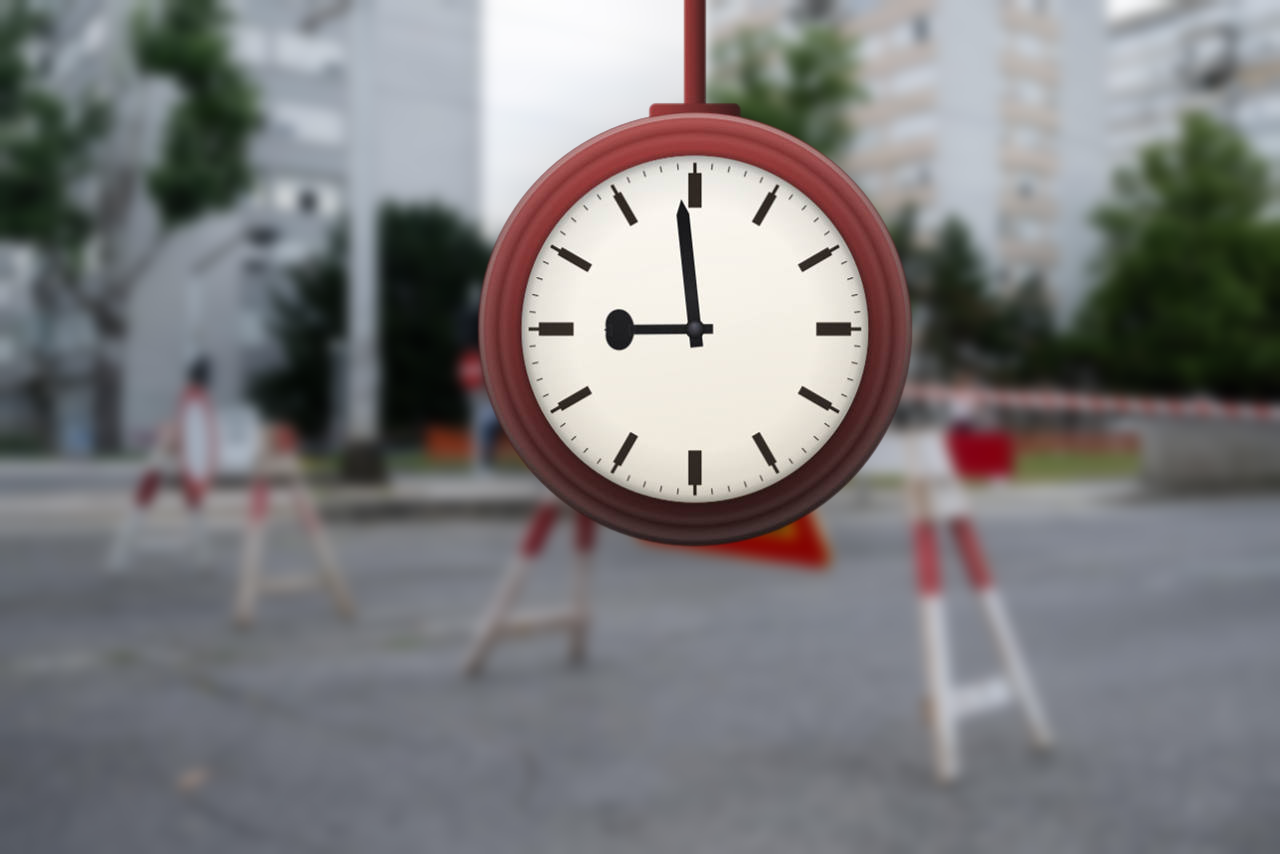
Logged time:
8:59
